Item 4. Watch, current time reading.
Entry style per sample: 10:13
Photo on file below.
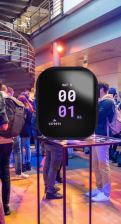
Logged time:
0:01
